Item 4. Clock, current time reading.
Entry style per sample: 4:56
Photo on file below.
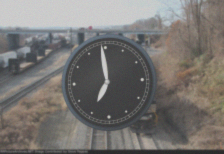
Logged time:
6:59
